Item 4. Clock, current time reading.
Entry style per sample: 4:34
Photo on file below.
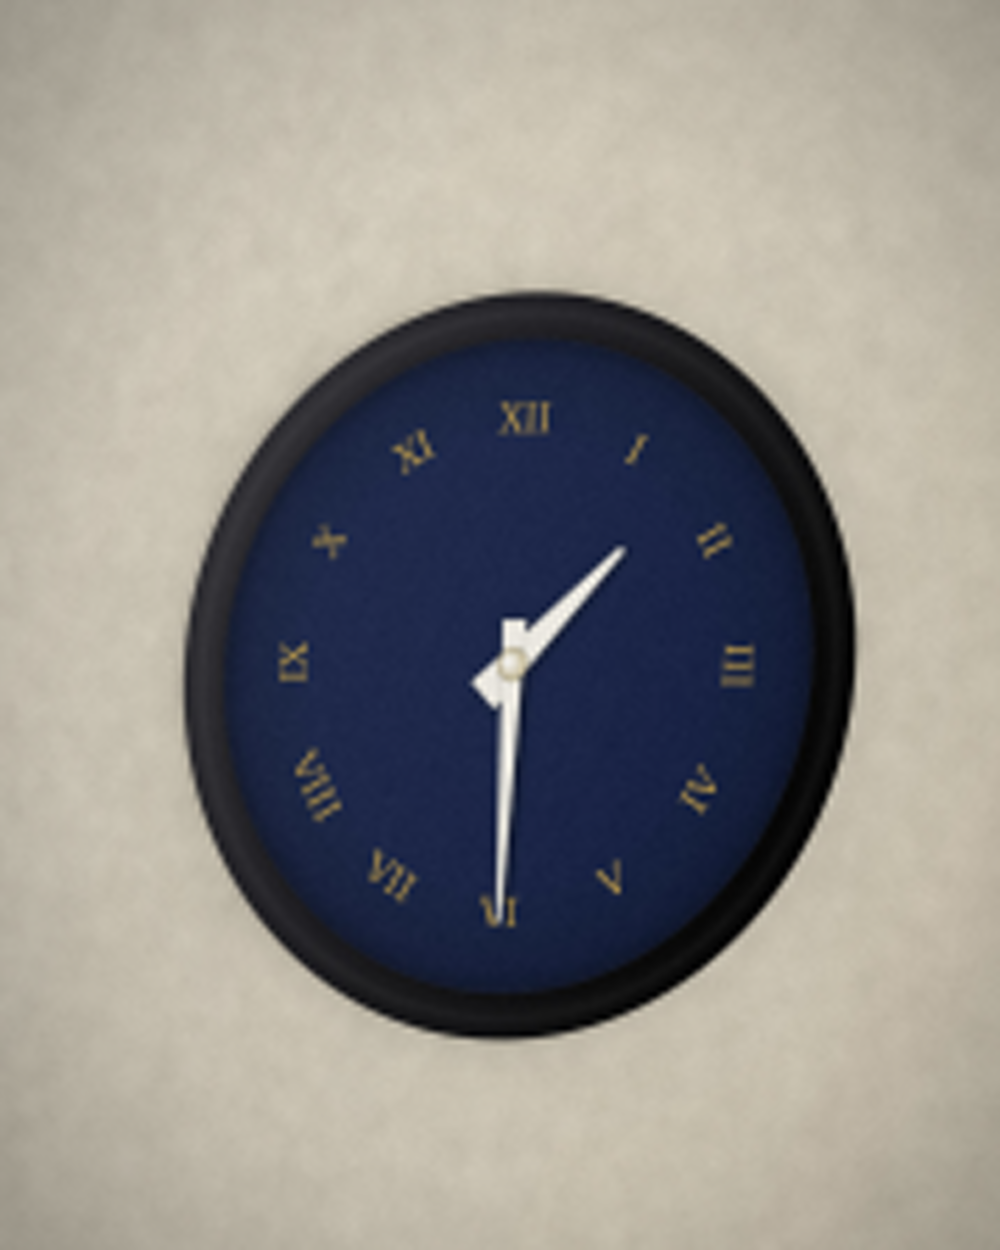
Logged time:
1:30
